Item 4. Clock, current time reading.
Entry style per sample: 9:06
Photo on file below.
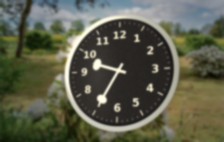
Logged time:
9:35
